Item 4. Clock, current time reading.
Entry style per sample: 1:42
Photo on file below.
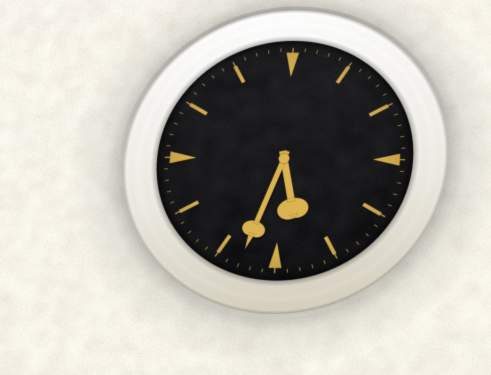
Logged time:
5:33
